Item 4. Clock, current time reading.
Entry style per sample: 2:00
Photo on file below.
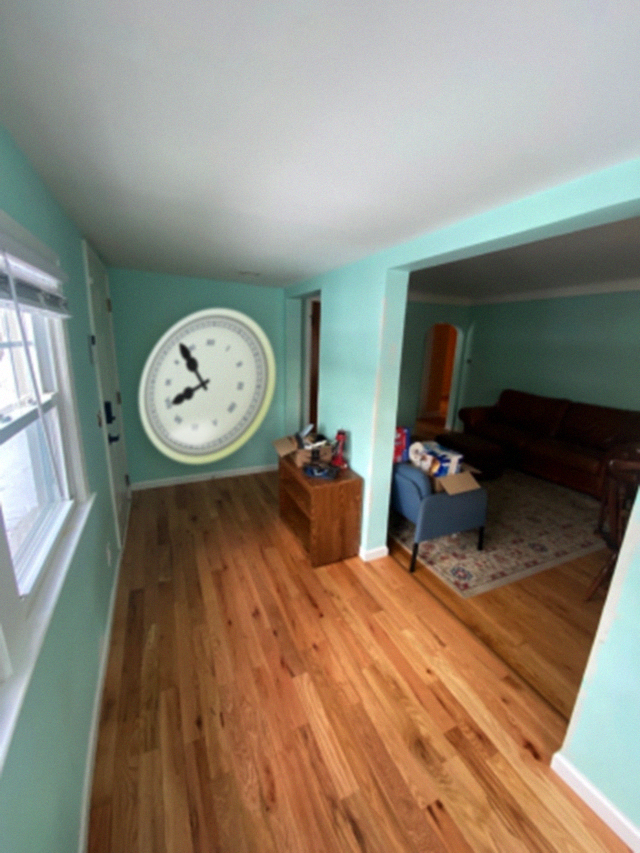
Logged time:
7:53
